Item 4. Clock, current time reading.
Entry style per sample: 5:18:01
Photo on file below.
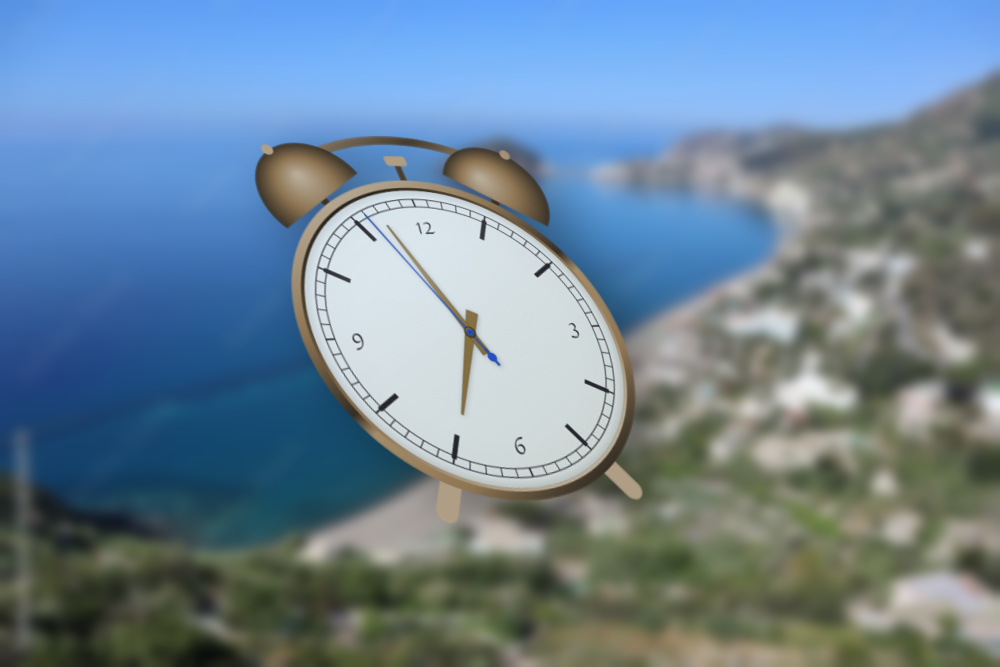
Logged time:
6:56:56
